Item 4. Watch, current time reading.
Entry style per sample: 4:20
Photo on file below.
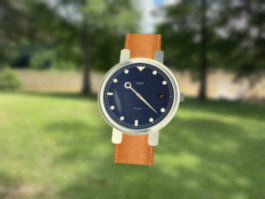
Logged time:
10:22
